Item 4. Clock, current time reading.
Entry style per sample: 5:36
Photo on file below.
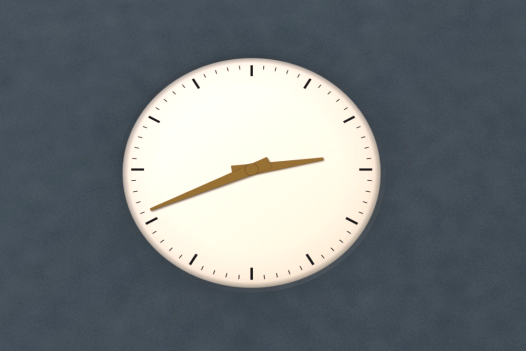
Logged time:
2:41
